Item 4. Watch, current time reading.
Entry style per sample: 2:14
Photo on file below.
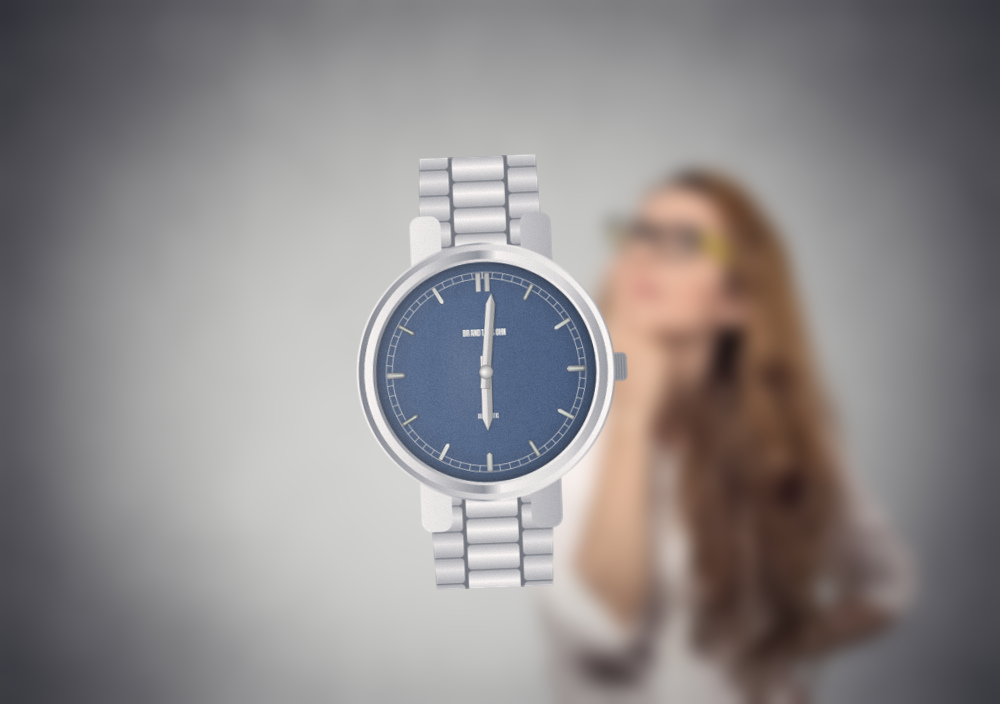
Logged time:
6:01
